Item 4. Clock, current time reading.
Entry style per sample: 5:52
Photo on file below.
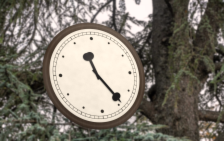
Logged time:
11:24
